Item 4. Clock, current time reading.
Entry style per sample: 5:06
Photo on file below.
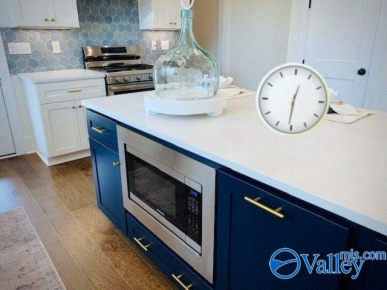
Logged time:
12:31
